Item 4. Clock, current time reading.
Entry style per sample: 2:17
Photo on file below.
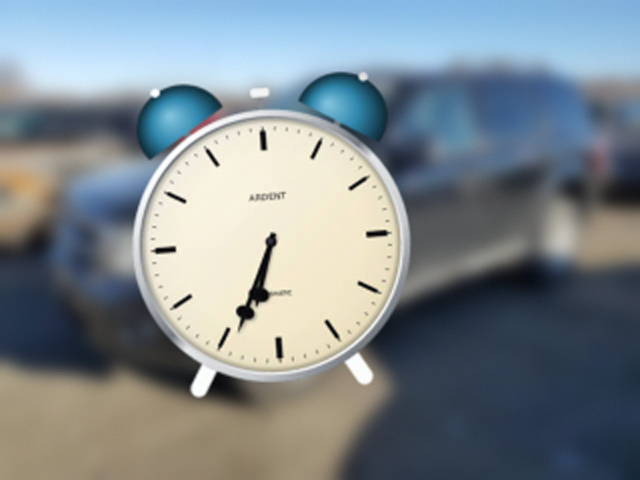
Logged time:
6:34
